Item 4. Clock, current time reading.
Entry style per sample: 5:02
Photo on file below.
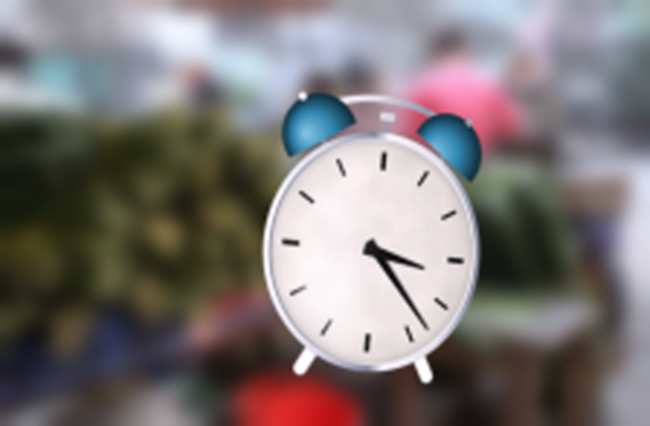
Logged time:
3:23
